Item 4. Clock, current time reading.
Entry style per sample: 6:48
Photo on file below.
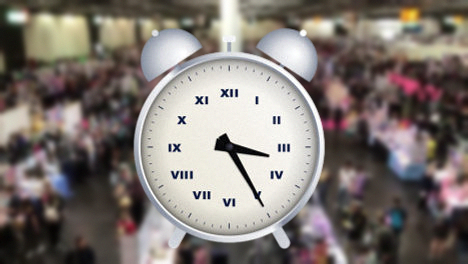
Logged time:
3:25
